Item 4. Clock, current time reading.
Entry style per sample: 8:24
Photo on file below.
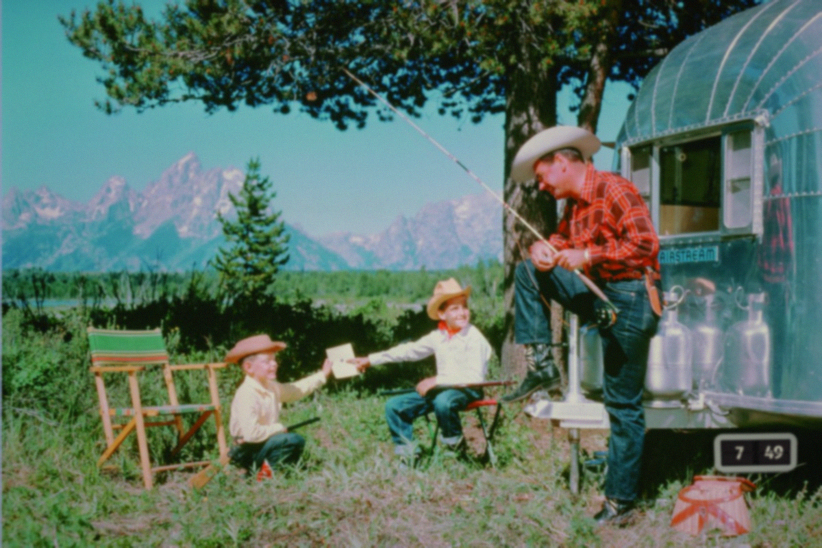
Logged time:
7:49
